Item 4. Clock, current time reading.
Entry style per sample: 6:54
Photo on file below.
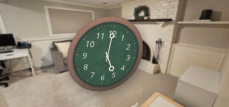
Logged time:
5:00
